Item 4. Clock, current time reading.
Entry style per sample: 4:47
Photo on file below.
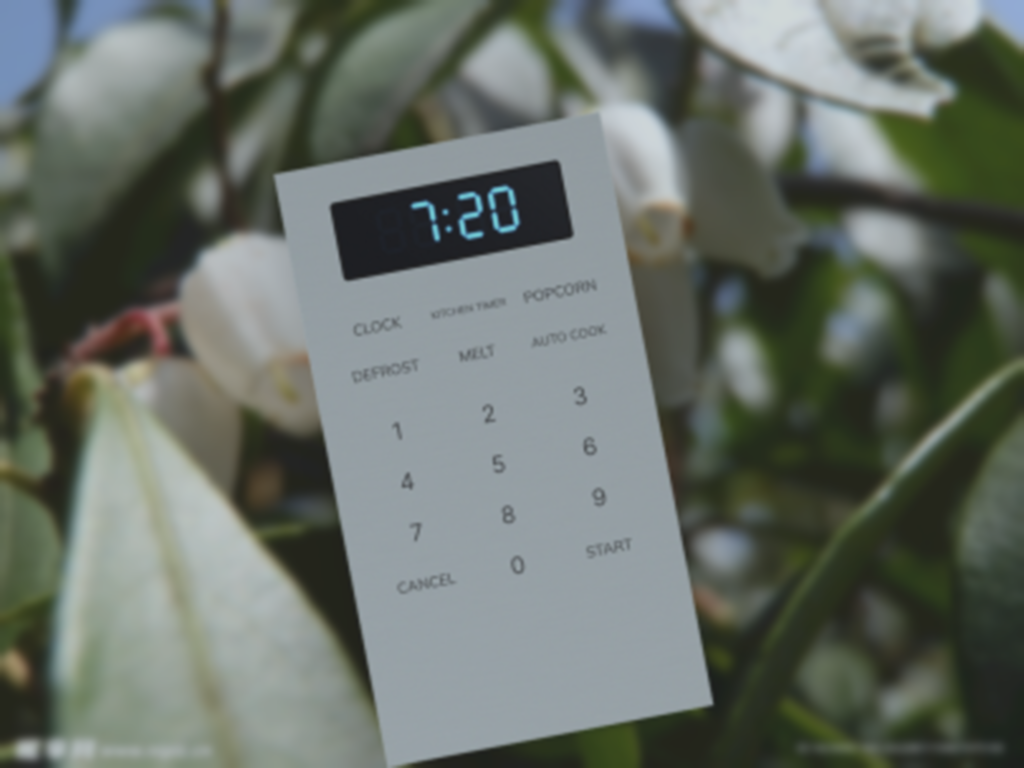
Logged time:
7:20
